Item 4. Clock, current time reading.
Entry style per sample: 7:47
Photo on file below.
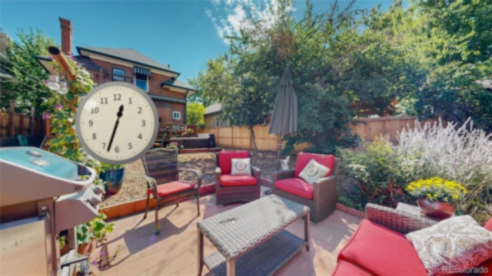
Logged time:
12:33
